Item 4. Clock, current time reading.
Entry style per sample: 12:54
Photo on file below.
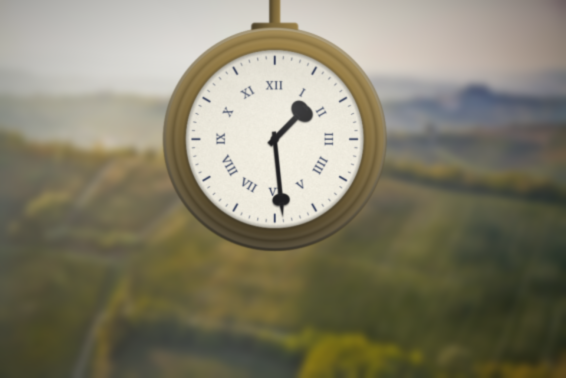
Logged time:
1:29
